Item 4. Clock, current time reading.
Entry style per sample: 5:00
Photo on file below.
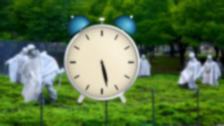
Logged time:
5:28
